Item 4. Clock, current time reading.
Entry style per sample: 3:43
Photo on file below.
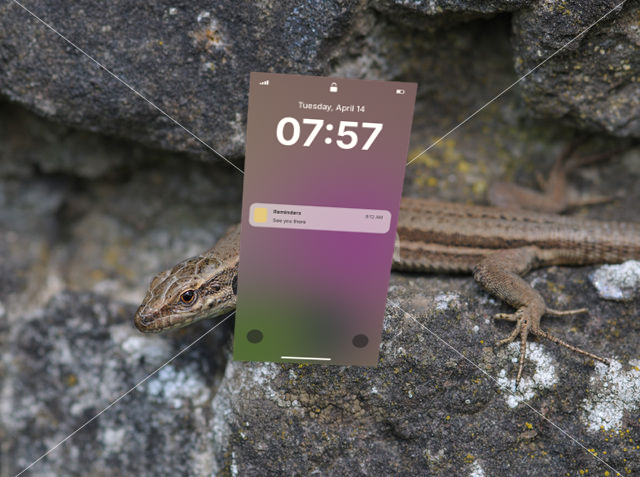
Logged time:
7:57
